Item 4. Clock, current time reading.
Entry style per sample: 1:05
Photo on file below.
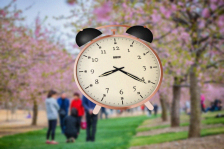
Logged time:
8:21
